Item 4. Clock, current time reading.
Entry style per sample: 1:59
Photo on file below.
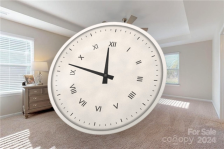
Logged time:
11:47
